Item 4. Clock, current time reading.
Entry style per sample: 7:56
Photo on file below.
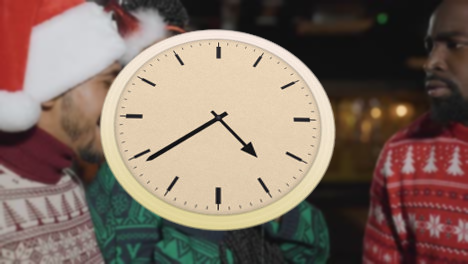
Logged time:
4:39
